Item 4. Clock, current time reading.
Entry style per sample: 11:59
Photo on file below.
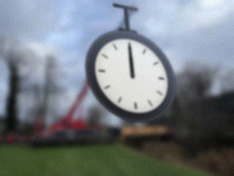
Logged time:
12:00
